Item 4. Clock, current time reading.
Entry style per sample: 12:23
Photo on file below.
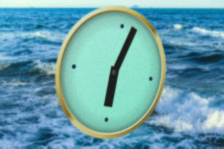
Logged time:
6:03
